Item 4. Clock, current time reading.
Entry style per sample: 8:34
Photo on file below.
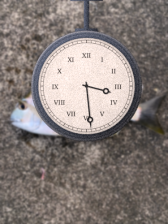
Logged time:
3:29
